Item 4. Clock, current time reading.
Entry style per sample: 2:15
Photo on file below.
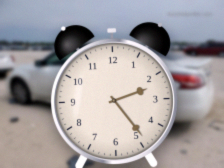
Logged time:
2:24
